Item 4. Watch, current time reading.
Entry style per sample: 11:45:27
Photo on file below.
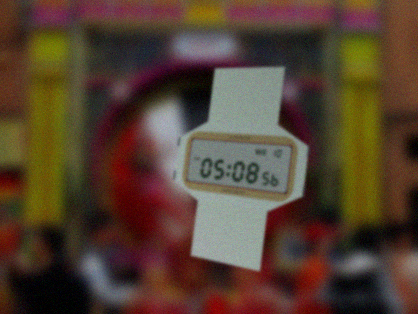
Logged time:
5:08:56
